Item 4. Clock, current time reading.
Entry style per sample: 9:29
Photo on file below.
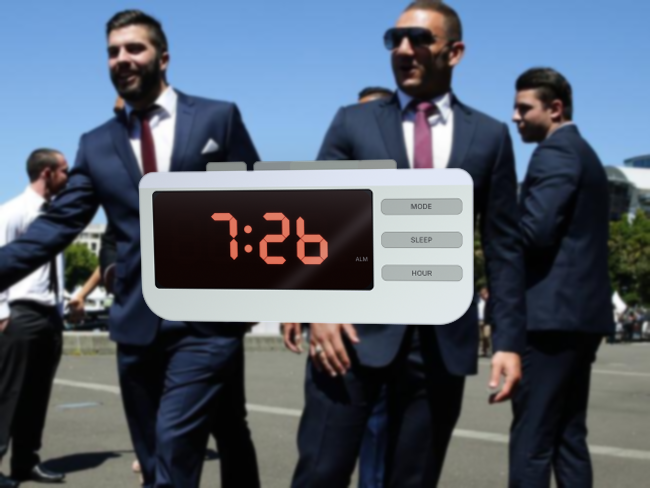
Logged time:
7:26
